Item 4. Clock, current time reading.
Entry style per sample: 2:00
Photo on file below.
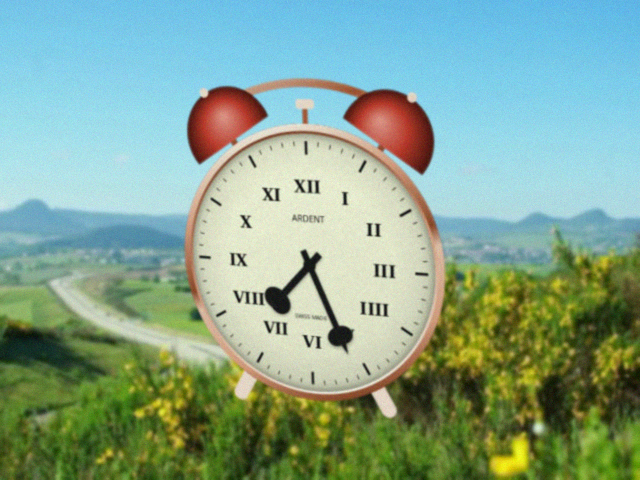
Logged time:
7:26
